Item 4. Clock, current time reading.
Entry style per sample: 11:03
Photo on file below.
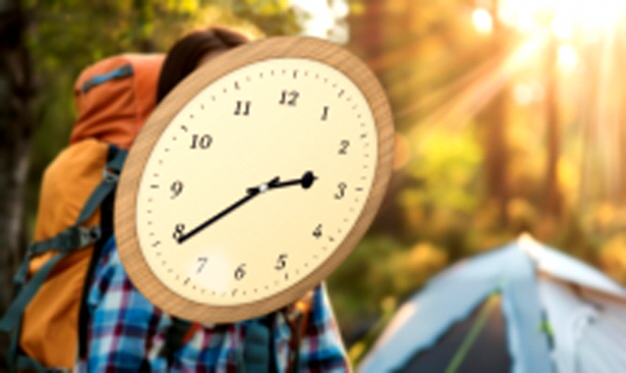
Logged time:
2:39
